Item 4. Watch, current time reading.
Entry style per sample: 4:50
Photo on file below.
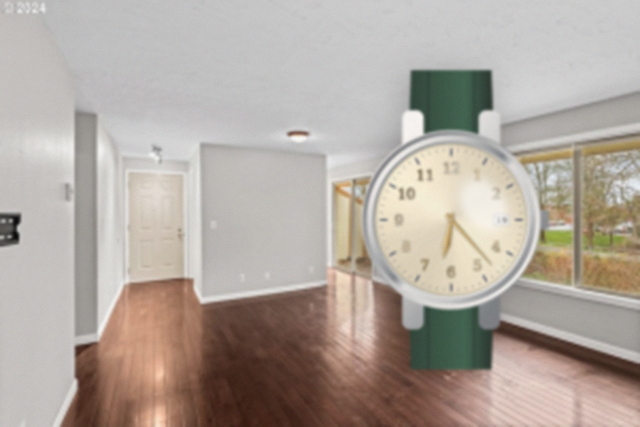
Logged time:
6:23
